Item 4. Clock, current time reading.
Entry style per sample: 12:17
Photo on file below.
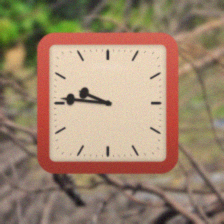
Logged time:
9:46
